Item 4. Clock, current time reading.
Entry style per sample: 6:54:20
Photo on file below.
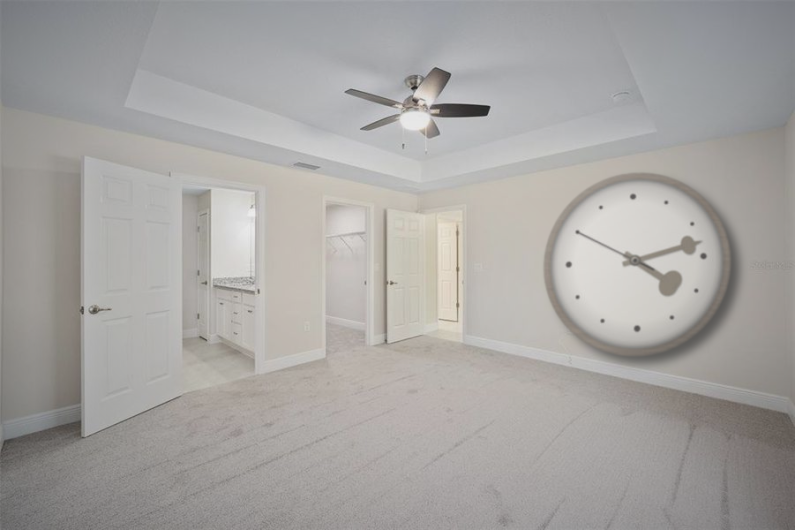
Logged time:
4:12:50
